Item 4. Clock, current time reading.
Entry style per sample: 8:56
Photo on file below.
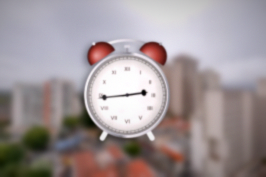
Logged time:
2:44
